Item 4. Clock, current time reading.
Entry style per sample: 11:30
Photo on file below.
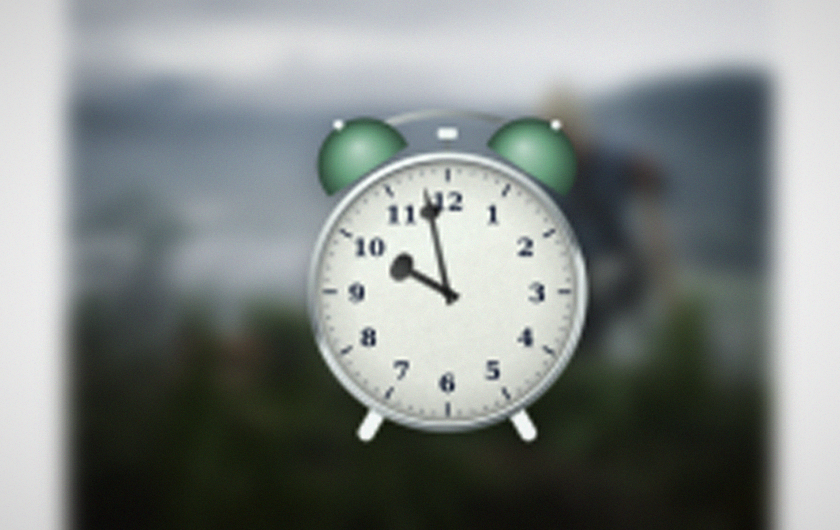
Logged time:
9:58
